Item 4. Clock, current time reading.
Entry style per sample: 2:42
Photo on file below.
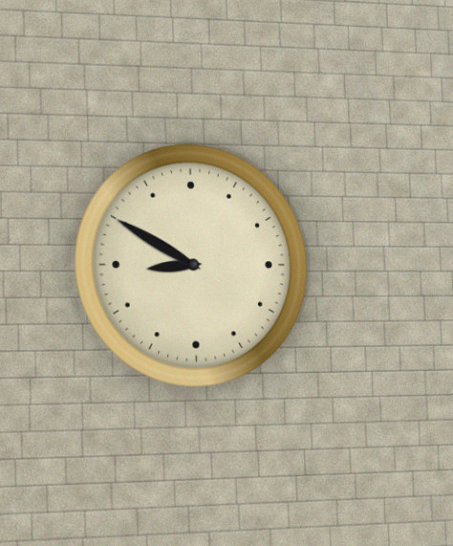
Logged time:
8:50
